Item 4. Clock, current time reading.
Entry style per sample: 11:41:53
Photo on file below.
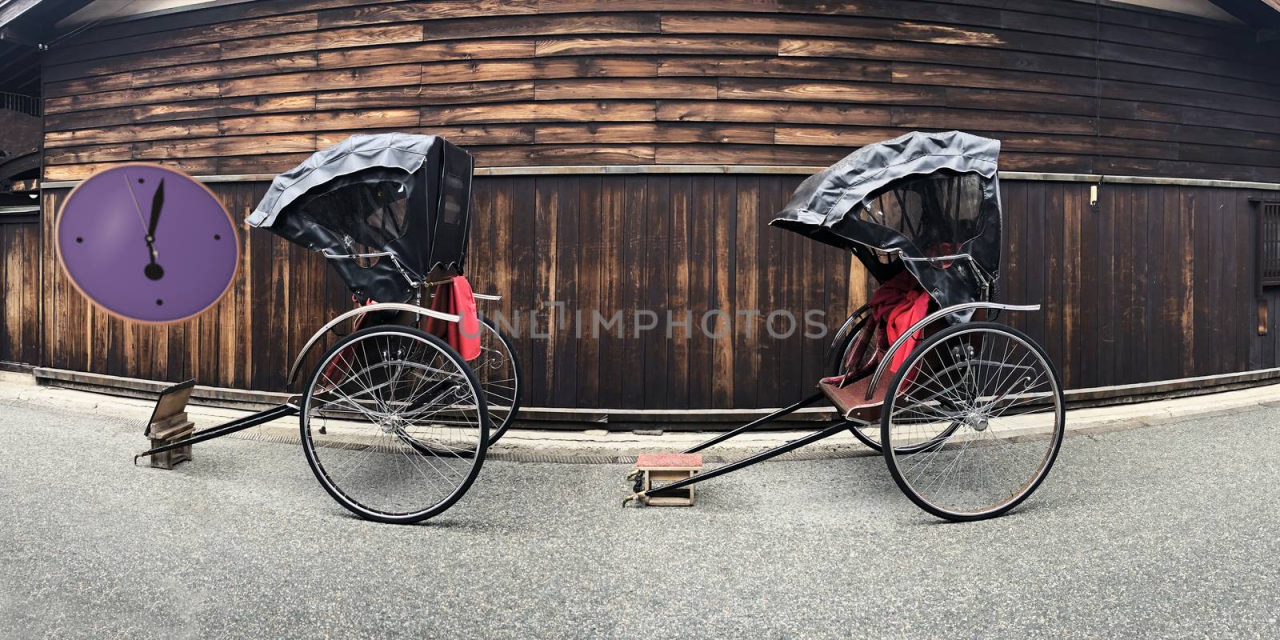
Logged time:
6:02:58
